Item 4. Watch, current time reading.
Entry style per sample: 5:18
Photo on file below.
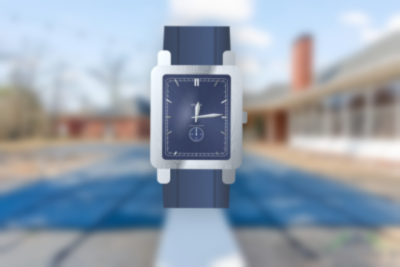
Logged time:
12:14
